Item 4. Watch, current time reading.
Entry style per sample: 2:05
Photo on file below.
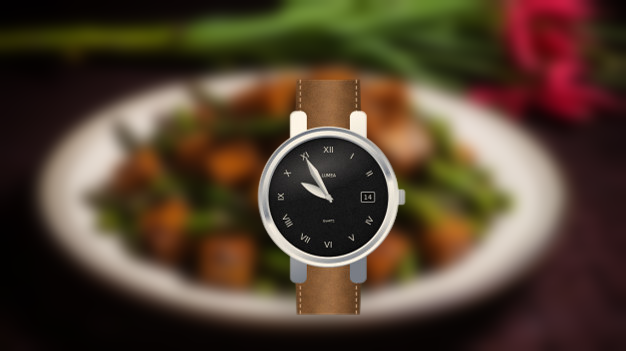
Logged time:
9:55
